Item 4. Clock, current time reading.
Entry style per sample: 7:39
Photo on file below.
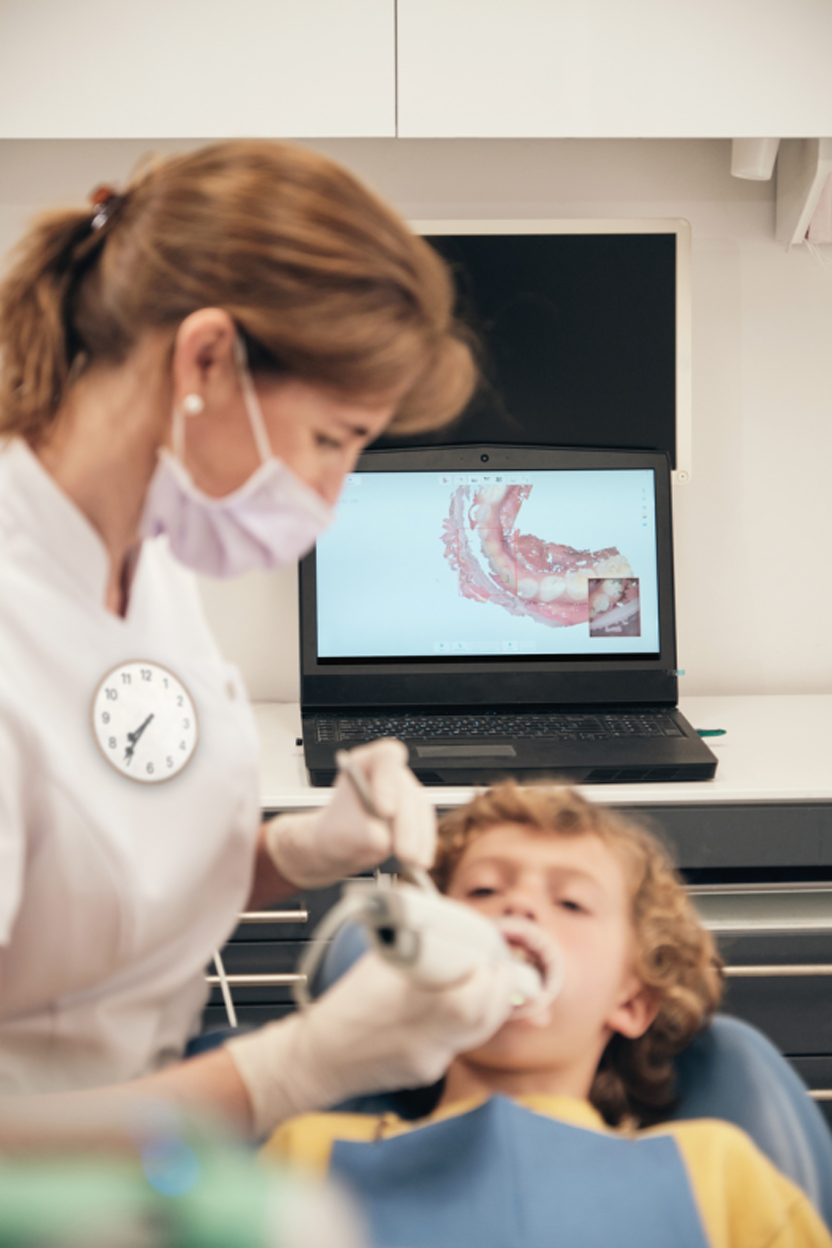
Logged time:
7:36
